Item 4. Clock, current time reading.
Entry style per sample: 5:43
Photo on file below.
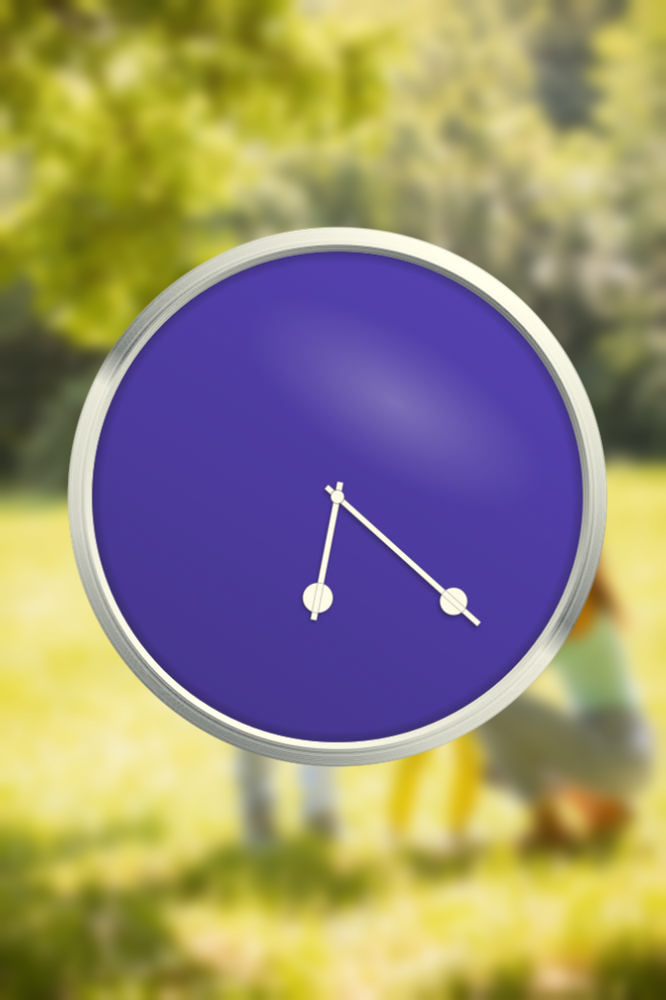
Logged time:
6:22
